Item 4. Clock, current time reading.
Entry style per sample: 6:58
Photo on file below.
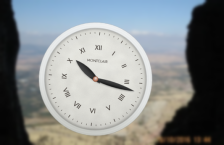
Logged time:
10:17
